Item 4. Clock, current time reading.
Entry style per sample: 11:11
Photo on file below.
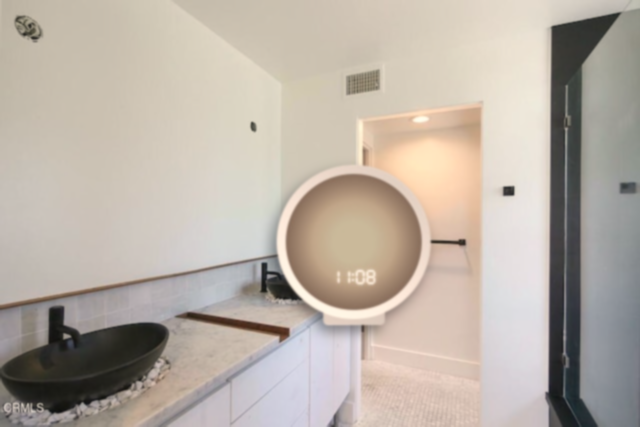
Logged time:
11:08
